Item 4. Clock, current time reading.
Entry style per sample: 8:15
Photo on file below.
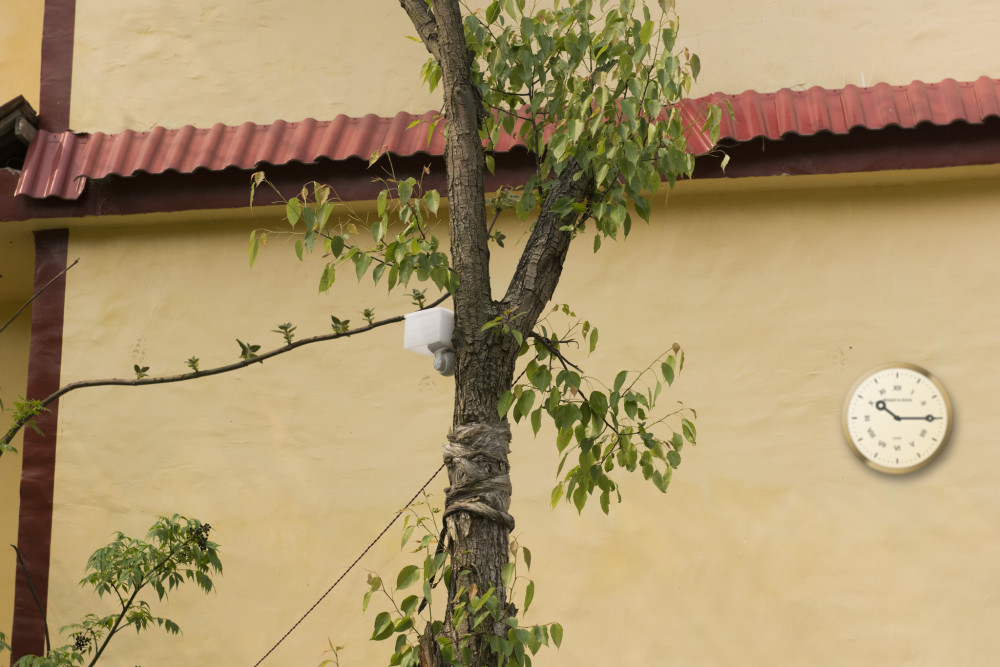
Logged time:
10:15
